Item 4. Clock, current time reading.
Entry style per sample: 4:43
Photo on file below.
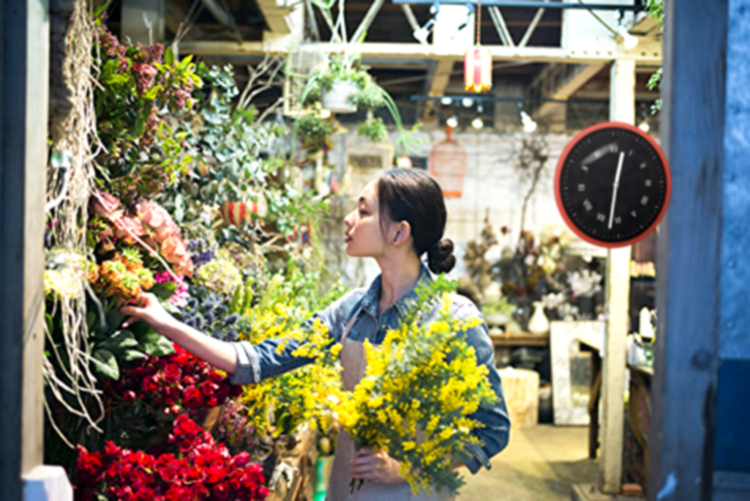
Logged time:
12:32
